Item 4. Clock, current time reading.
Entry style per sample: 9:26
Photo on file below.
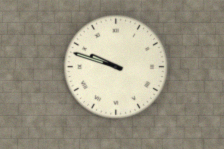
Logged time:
9:48
